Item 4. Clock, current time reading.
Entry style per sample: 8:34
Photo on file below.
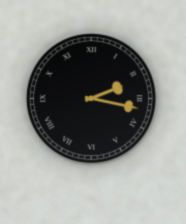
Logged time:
2:17
